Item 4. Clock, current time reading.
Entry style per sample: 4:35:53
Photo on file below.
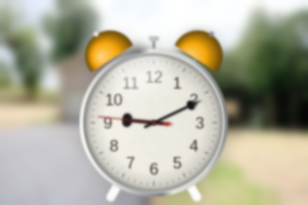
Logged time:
9:10:46
